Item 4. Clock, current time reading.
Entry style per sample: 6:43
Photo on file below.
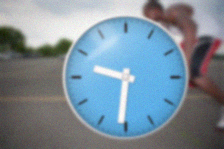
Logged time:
9:31
